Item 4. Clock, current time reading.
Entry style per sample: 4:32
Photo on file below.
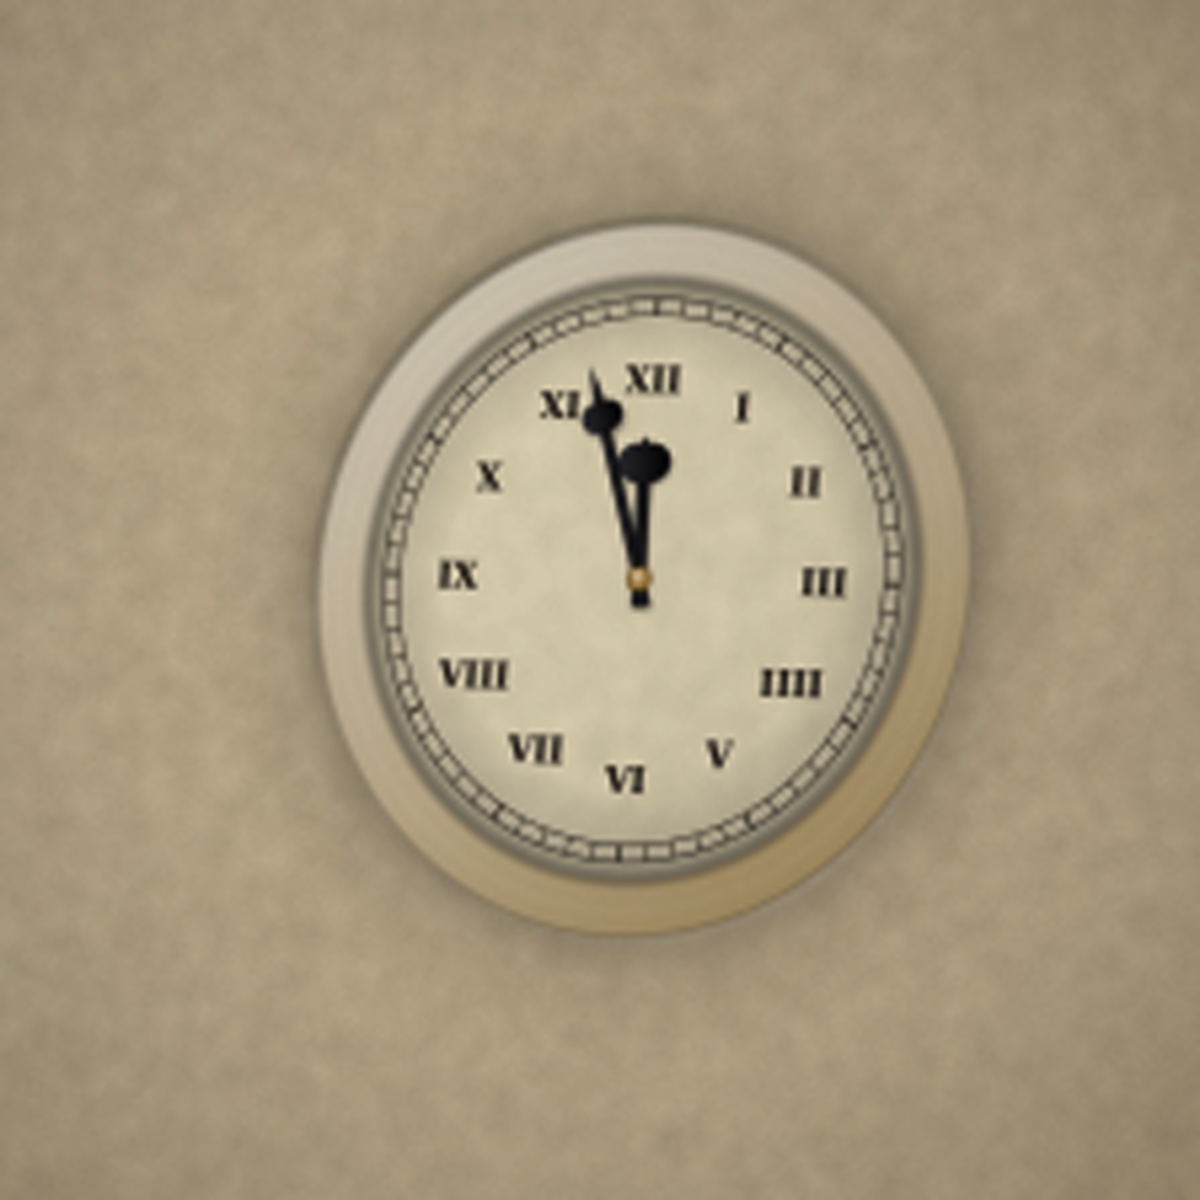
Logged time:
11:57
